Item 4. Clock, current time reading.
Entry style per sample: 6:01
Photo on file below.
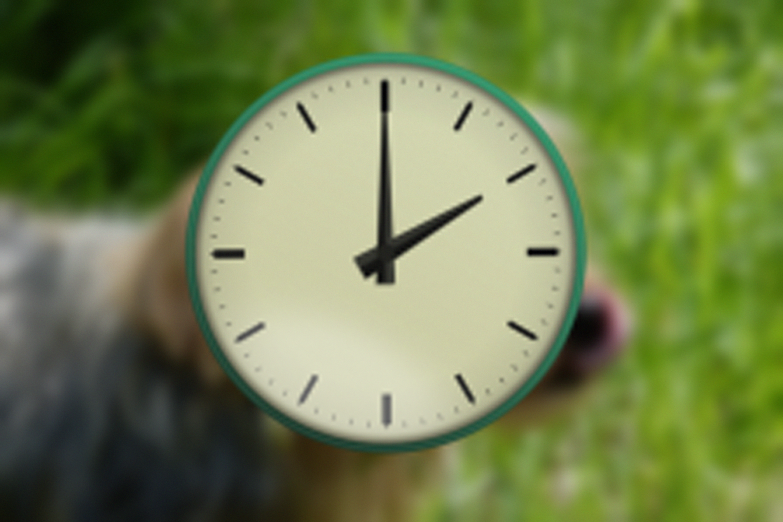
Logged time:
2:00
